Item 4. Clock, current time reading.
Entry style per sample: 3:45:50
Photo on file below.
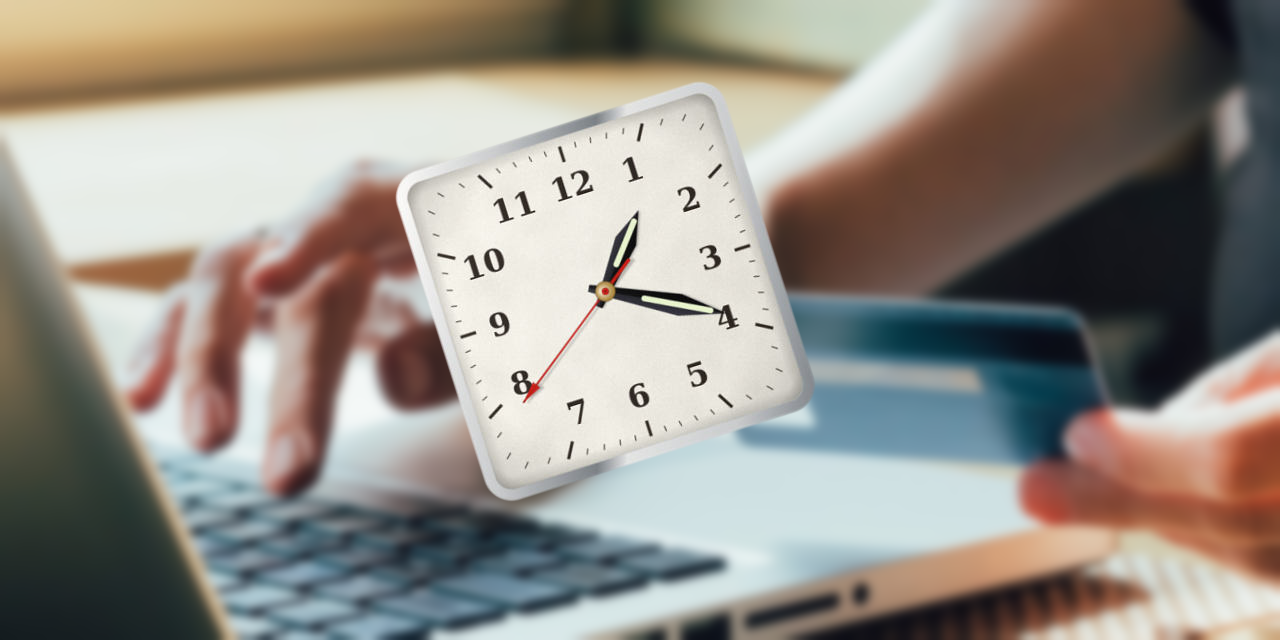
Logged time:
1:19:39
